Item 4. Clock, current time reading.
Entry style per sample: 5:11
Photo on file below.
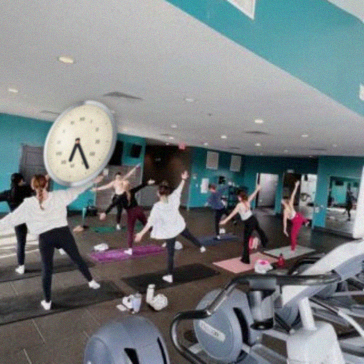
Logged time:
6:24
